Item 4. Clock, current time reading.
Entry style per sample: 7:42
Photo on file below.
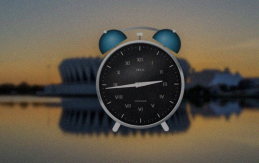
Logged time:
2:44
